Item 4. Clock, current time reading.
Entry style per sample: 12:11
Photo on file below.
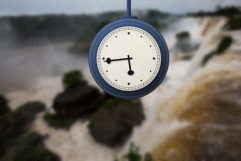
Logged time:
5:44
